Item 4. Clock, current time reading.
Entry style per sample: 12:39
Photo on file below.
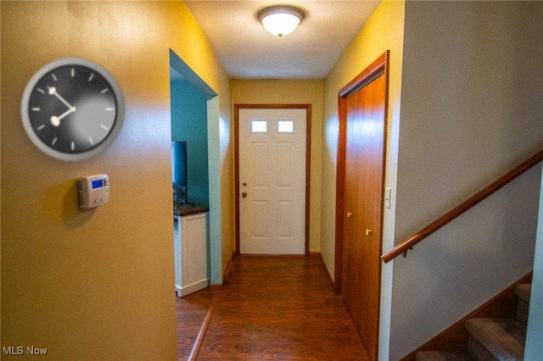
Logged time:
7:52
